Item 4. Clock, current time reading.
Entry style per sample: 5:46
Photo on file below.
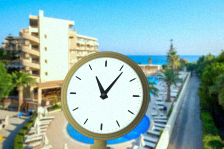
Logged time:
11:06
